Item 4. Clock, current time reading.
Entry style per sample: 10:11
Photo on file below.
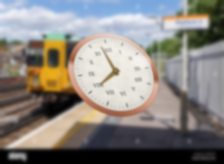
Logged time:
7:58
